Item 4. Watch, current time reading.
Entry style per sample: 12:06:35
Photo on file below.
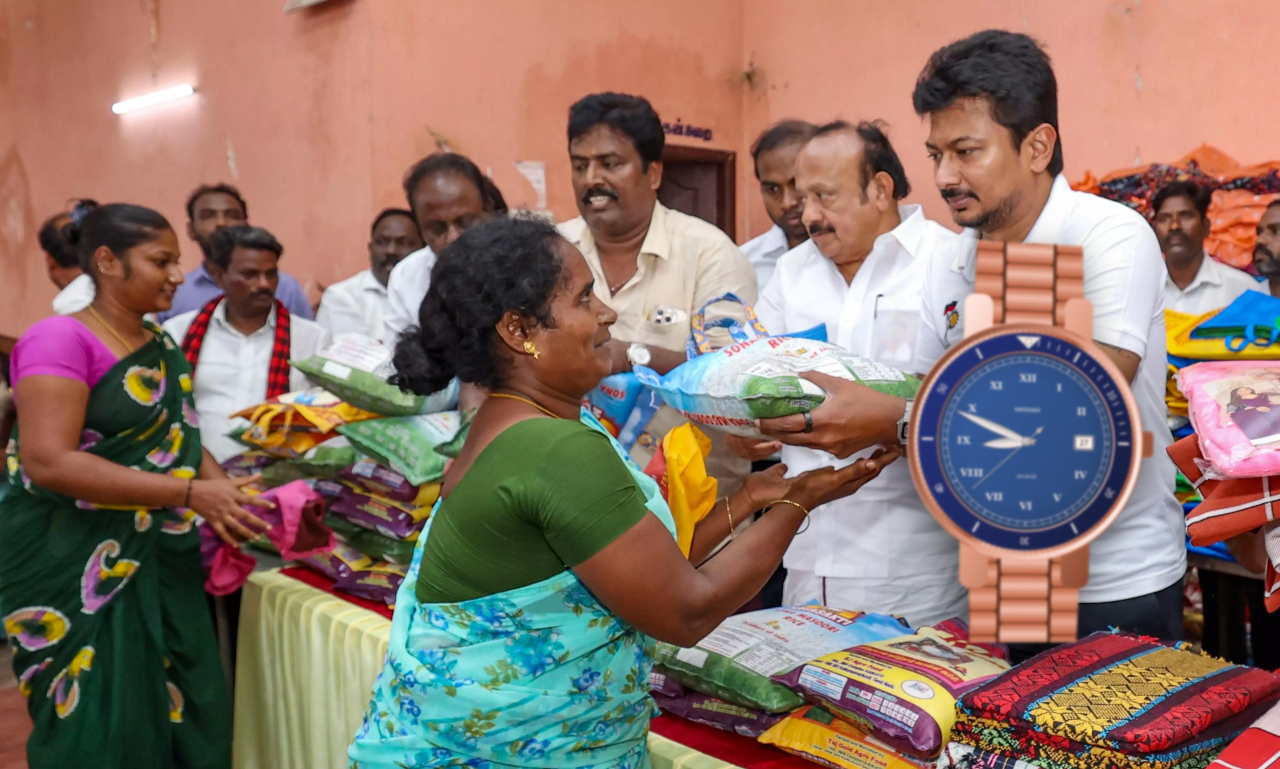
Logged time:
8:48:38
